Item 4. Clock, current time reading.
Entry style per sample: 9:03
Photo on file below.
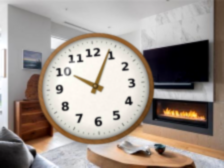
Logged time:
10:04
